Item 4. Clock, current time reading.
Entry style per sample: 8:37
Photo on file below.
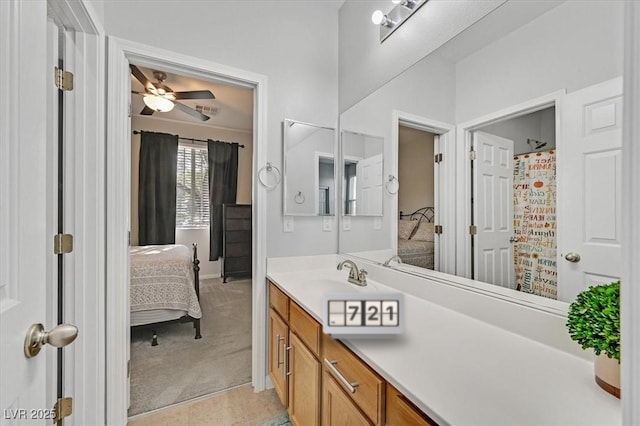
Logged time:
7:21
